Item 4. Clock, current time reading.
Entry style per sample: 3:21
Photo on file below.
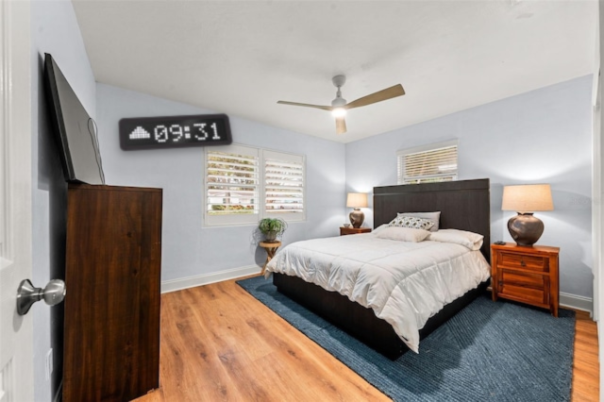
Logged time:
9:31
